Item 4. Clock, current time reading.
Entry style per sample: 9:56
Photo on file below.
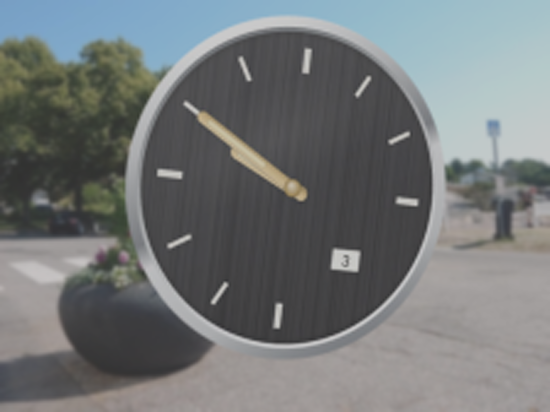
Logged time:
9:50
